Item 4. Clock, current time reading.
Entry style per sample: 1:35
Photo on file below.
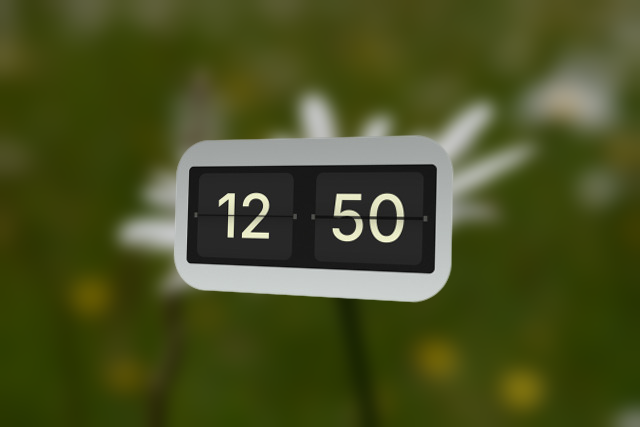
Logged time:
12:50
